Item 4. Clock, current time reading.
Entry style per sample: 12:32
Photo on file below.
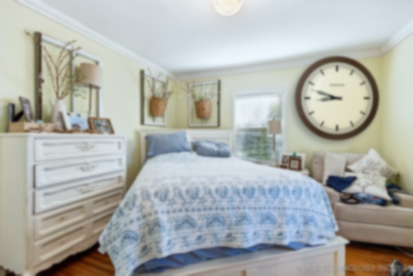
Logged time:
8:48
